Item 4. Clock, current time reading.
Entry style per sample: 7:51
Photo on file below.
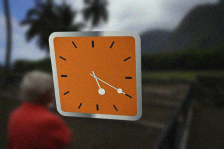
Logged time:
5:20
